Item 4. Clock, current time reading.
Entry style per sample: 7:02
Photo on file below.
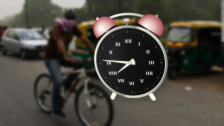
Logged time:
7:46
